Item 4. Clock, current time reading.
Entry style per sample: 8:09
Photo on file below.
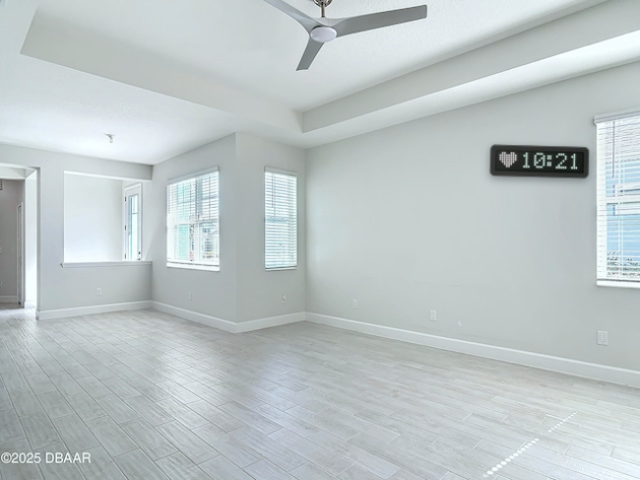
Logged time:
10:21
